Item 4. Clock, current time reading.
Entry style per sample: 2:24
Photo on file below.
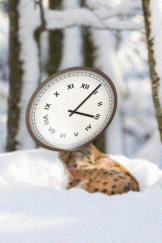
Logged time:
3:04
